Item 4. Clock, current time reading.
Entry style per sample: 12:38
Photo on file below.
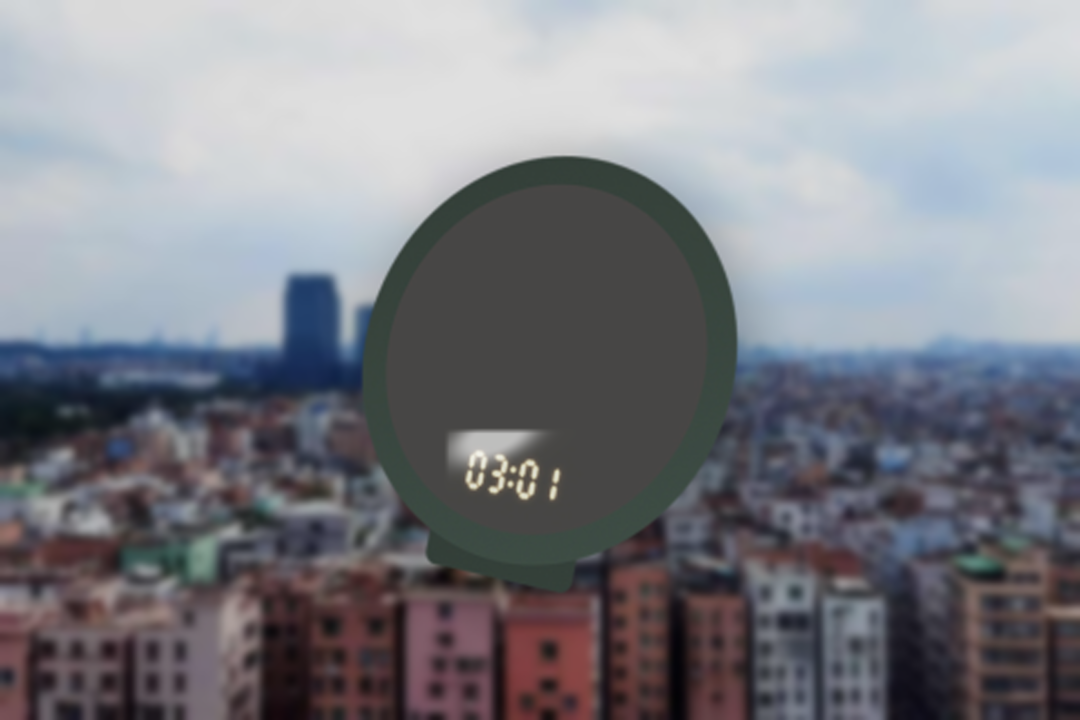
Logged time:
3:01
